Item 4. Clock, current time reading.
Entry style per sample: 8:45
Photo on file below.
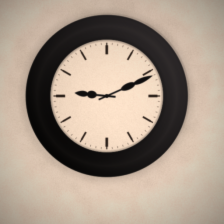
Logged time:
9:11
